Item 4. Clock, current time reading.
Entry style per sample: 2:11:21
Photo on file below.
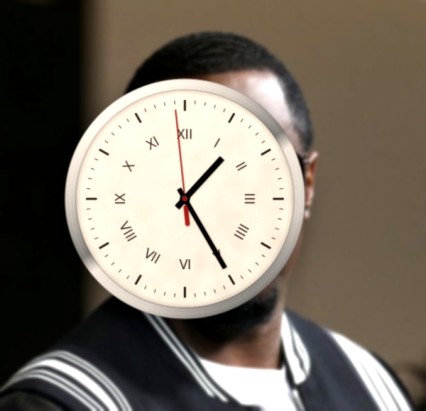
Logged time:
1:24:59
